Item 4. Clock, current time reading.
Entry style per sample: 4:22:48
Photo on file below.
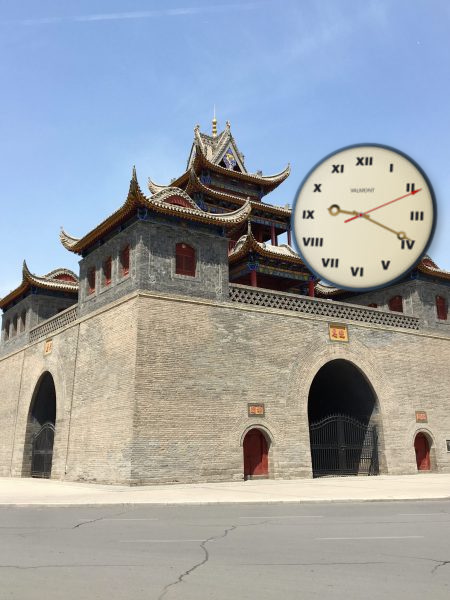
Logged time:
9:19:11
